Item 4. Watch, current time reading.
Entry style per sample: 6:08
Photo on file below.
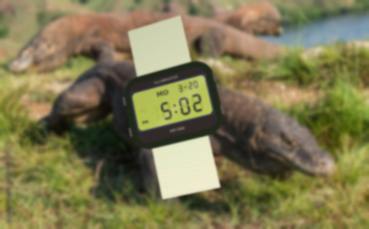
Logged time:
5:02
